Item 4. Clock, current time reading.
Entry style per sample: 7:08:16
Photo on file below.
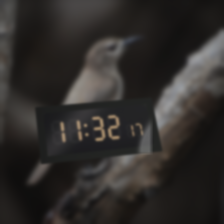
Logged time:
11:32:17
